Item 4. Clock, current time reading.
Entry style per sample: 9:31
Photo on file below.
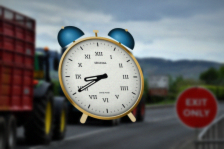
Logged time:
8:40
